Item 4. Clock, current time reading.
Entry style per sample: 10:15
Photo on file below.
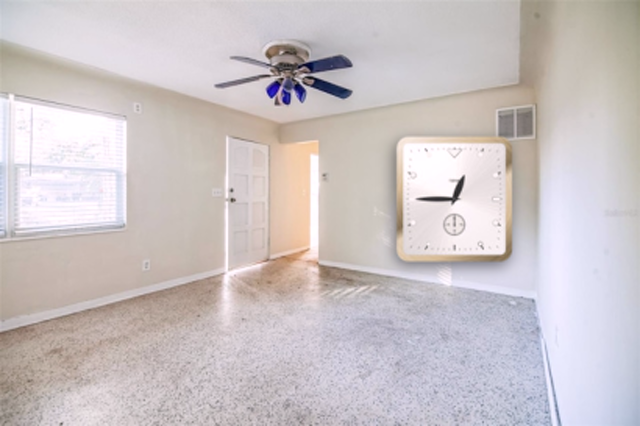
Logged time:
12:45
